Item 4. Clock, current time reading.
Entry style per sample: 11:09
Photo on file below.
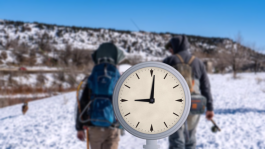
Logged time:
9:01
